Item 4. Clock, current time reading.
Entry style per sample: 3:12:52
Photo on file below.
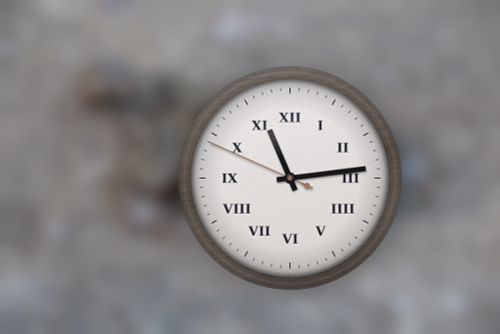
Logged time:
11:13:49
